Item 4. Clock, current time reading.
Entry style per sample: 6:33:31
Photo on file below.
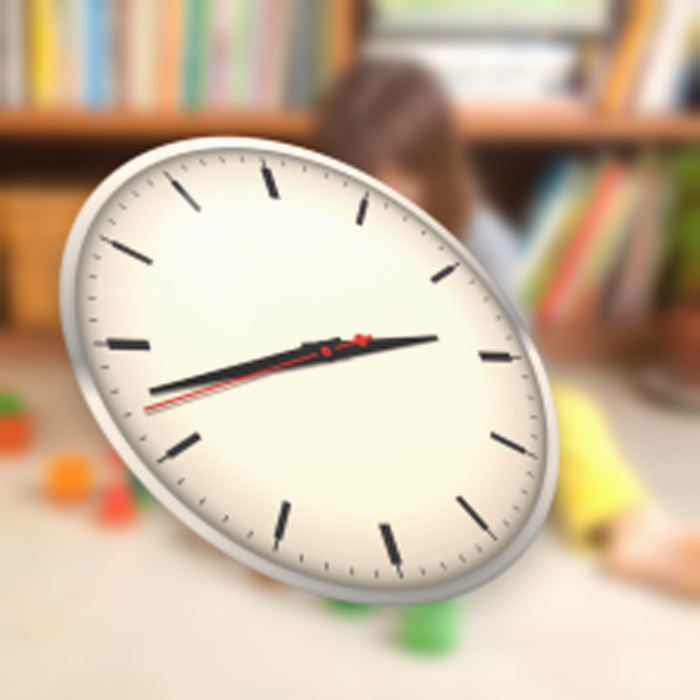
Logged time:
2:42:42
